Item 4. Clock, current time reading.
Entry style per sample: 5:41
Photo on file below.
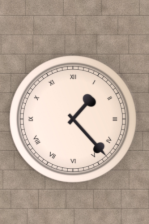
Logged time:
1:23
